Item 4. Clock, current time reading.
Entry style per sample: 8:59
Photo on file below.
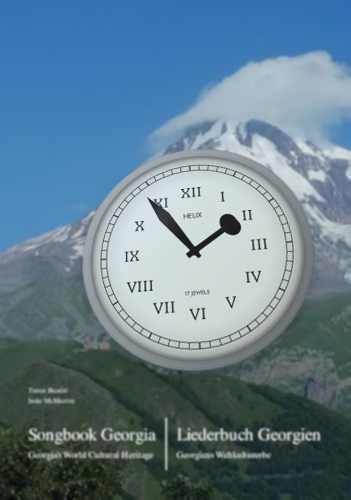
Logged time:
1:54
